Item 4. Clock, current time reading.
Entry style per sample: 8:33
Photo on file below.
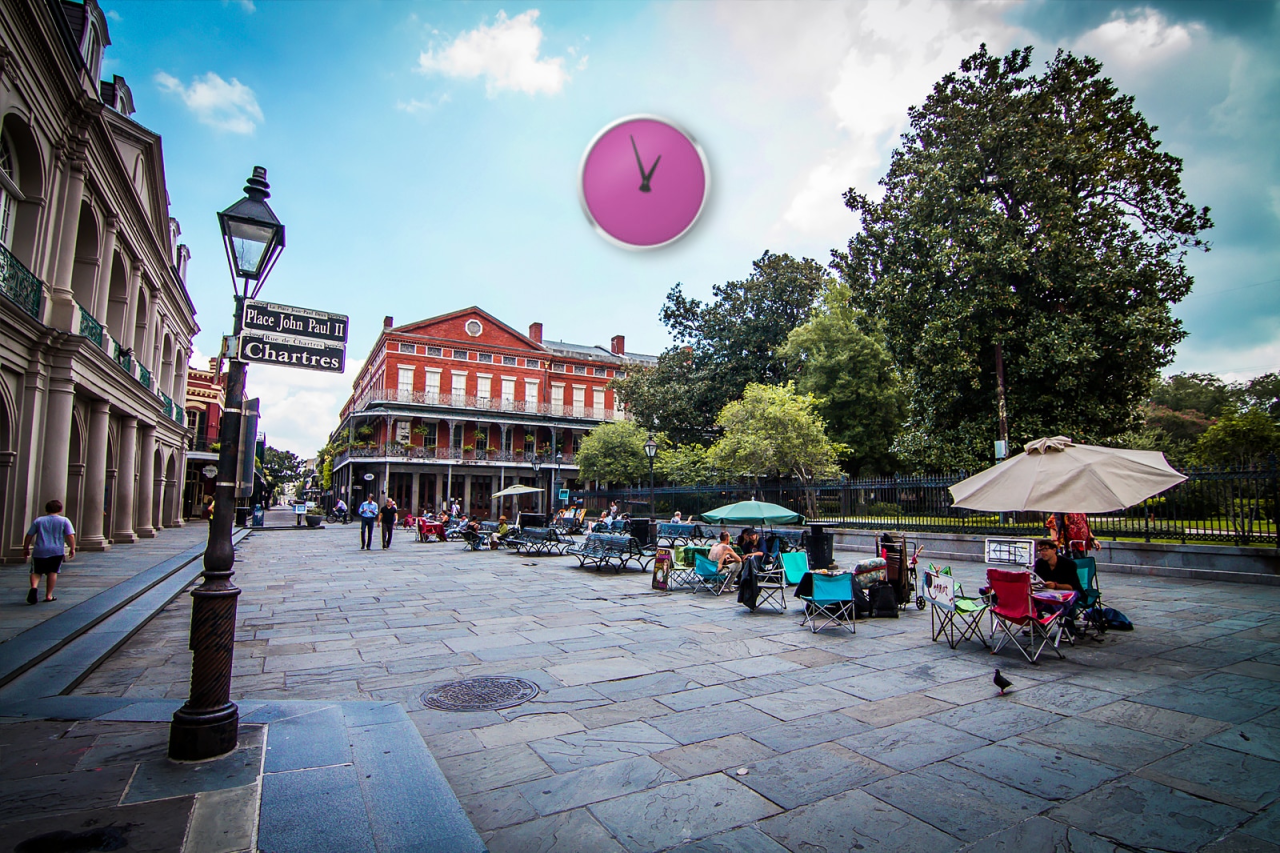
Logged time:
12:57
